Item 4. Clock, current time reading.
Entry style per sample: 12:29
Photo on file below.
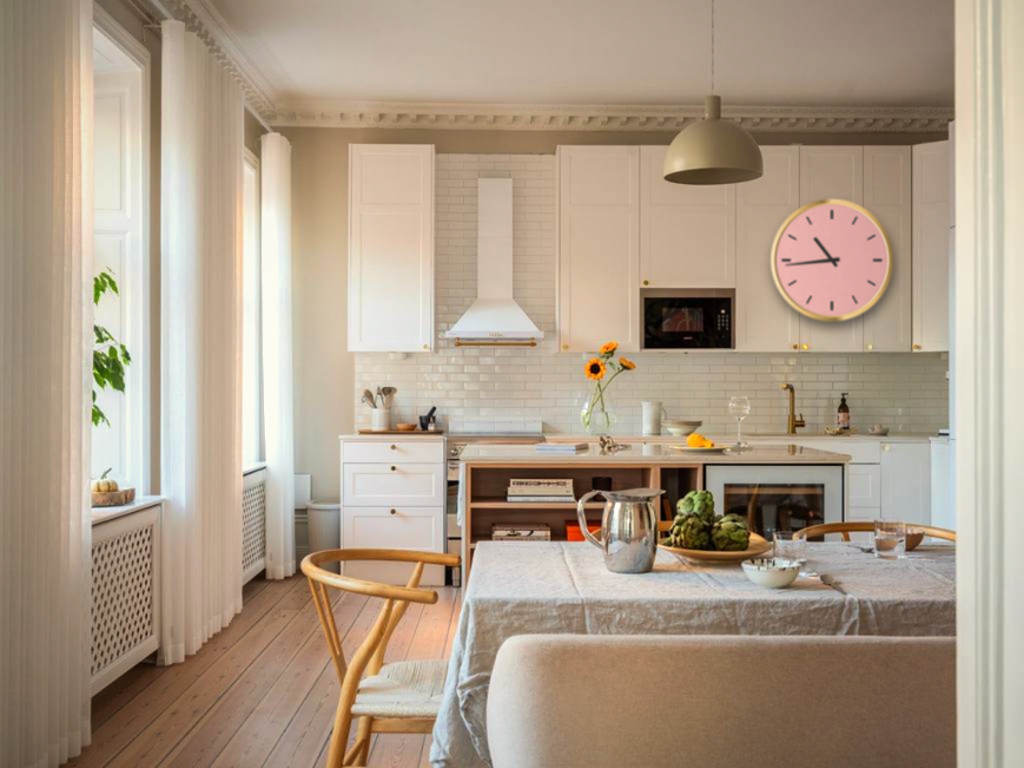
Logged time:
10:44
